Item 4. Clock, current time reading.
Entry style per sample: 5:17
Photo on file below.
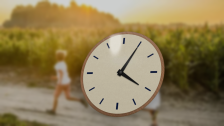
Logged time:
4:05
